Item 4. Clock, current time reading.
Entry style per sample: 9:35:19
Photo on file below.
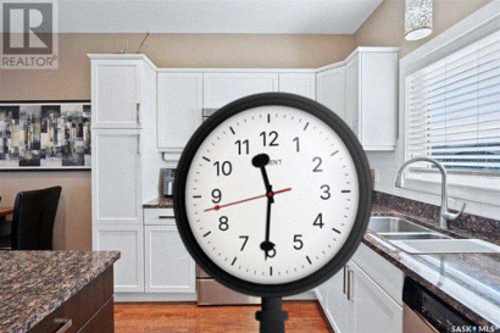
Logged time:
11:30:43
